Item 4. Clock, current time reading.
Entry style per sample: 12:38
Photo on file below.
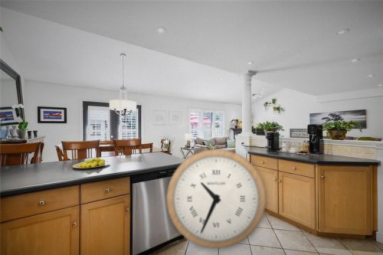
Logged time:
10:34
